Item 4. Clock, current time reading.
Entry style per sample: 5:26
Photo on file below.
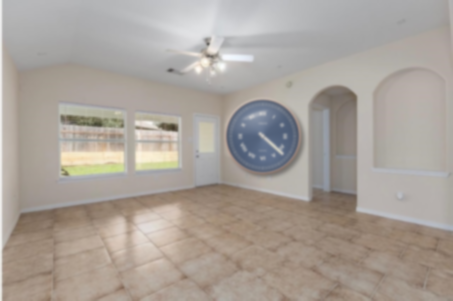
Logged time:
4:22
